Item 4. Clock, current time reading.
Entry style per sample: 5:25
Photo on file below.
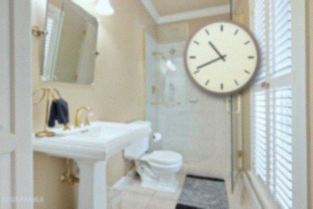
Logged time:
10:41
